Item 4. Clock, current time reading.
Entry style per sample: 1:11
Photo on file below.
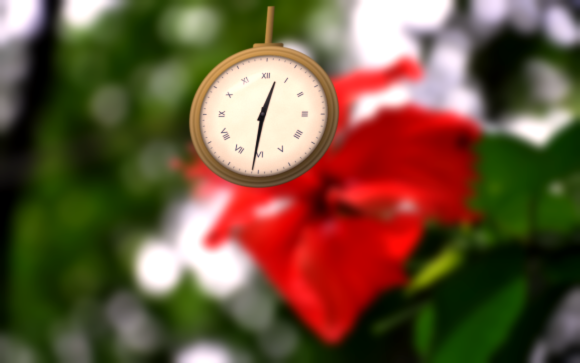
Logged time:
12:31
